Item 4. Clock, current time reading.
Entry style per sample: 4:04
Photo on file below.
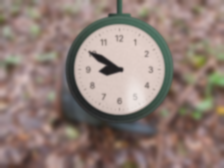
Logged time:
8:50
